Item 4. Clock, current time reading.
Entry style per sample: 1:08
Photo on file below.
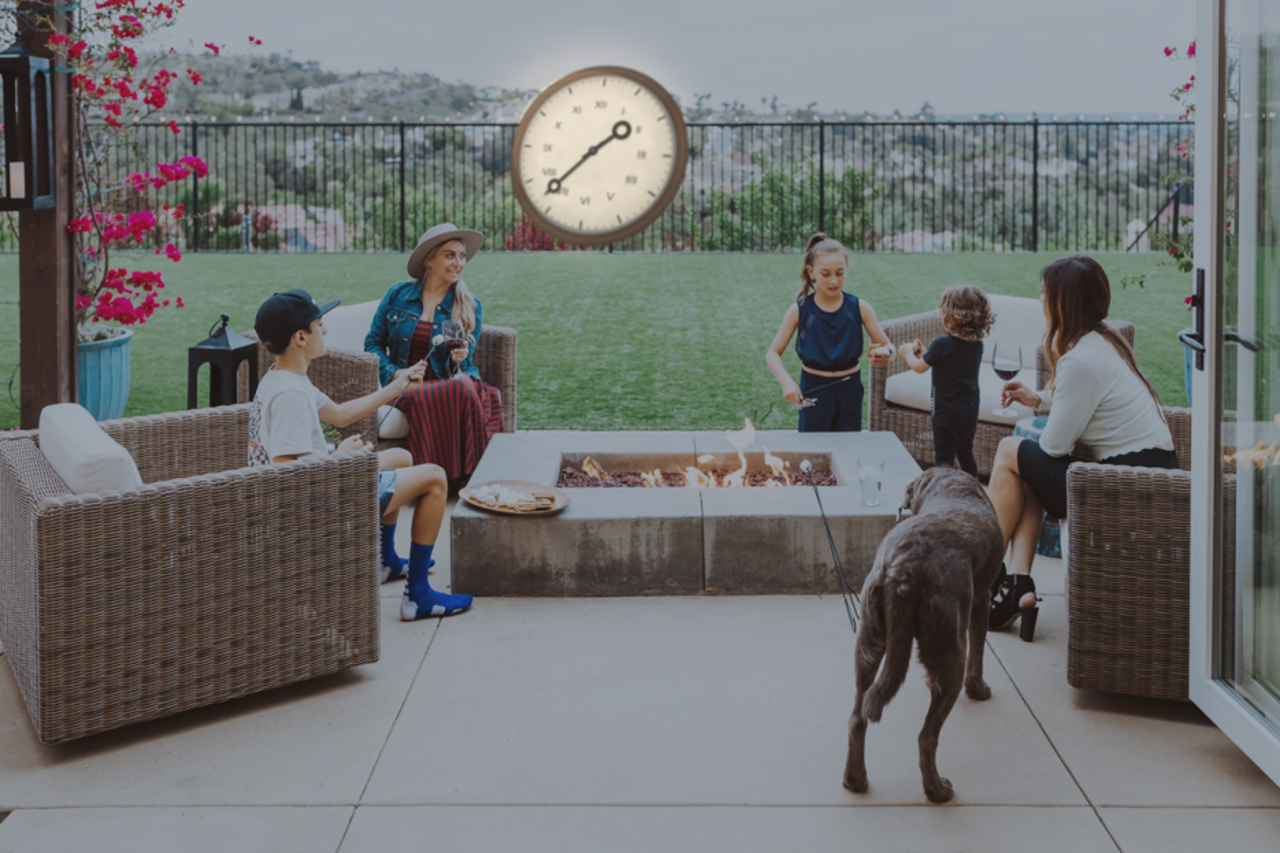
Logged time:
1:37
